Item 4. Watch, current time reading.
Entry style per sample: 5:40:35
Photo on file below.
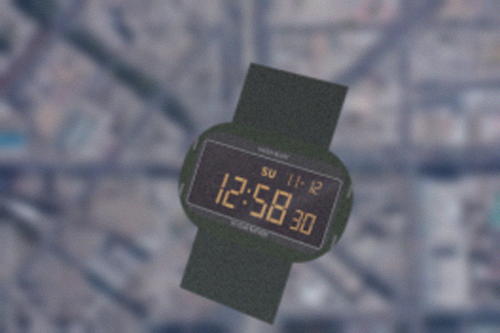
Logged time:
12:58:30
